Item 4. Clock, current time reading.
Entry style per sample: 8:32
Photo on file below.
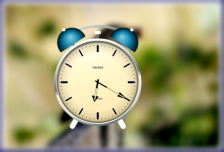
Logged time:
6:20
